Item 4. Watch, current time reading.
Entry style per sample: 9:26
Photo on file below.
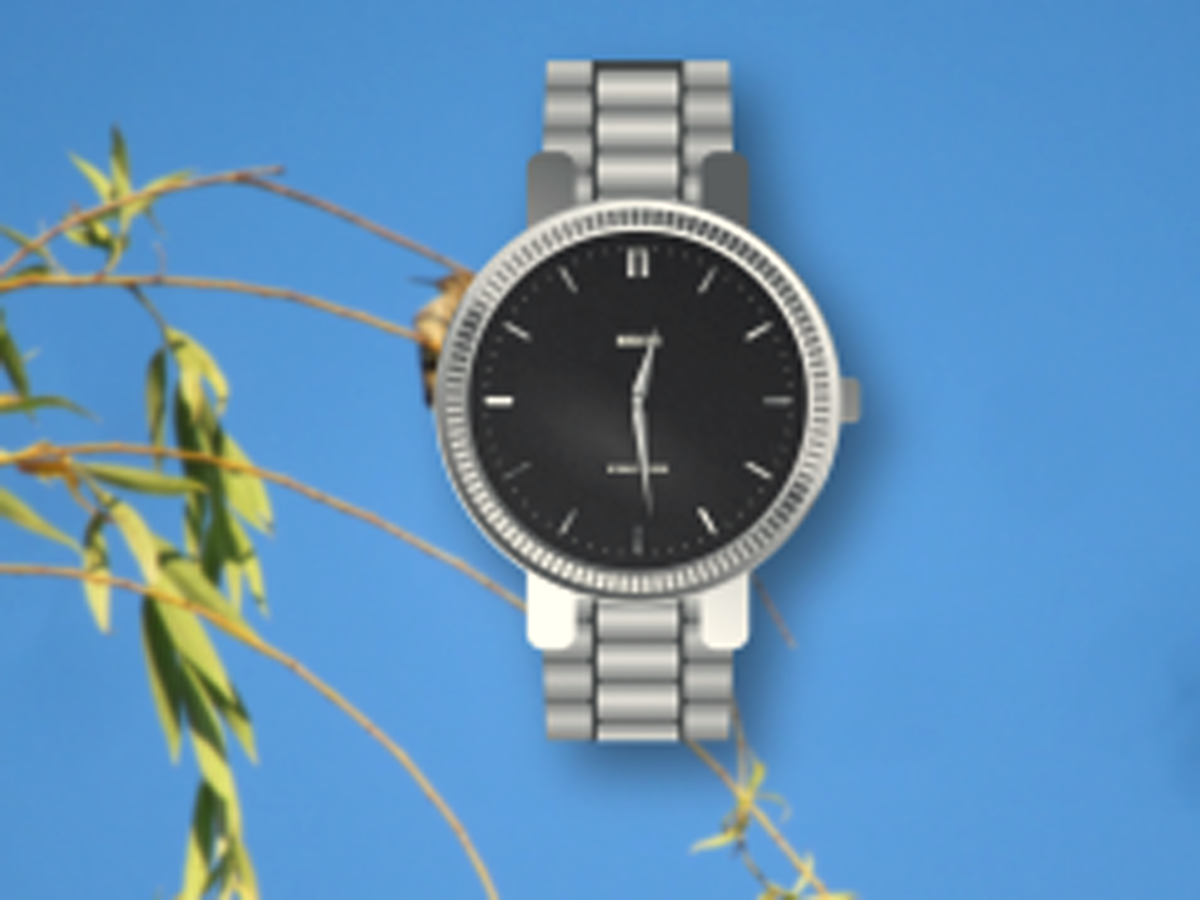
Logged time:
12:29
